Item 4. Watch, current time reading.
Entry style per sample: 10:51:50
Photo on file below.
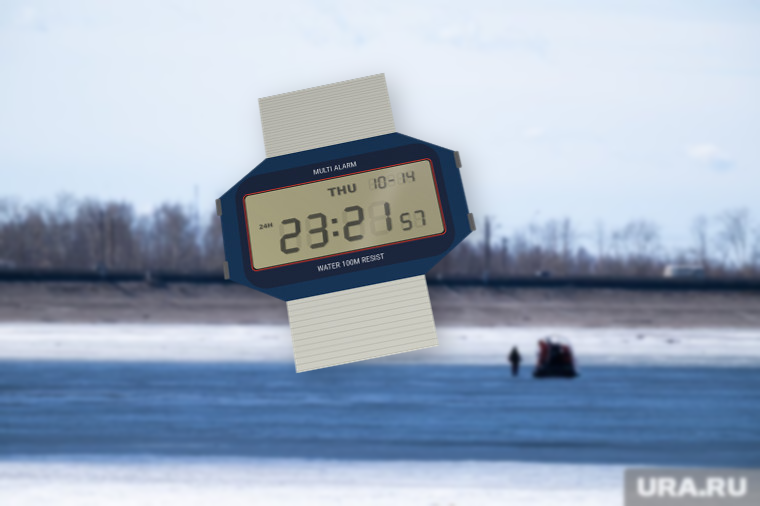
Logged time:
23:21:57
